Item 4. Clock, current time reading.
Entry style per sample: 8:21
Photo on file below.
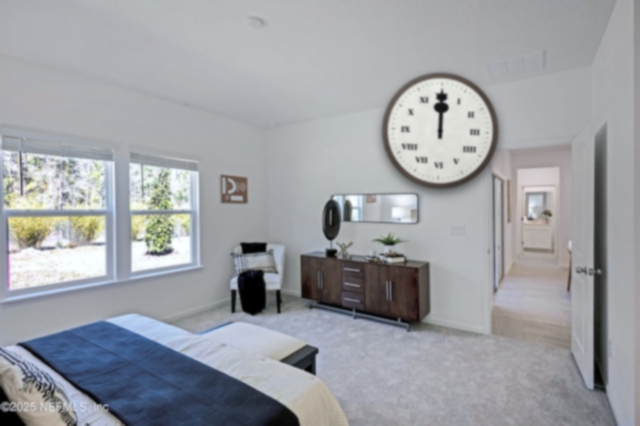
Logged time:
12:00
